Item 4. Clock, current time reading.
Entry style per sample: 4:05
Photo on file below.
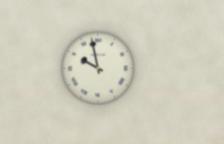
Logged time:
9:58
